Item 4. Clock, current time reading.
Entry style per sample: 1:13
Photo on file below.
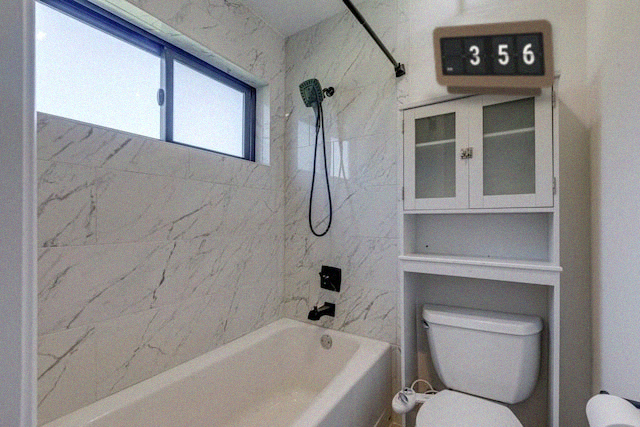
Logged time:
3:56
